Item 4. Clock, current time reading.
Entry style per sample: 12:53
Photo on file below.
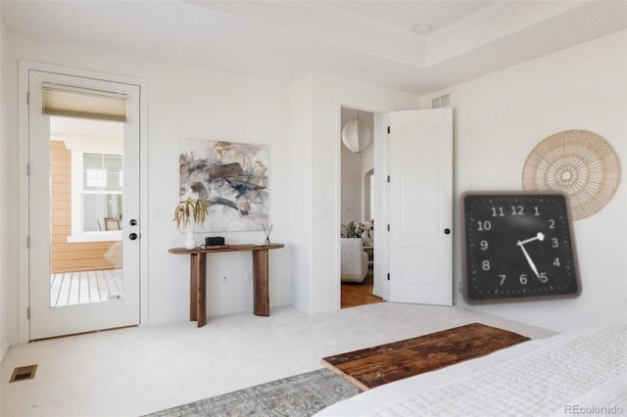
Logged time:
2:26
